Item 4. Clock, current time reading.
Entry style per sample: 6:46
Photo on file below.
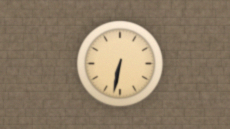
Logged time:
6:32
